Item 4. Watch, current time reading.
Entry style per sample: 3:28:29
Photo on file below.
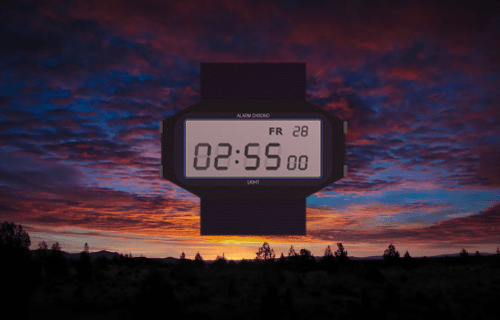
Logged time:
2:55:00
